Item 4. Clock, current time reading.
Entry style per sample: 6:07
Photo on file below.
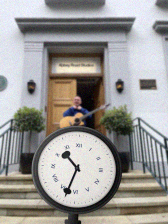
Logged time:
10:33
